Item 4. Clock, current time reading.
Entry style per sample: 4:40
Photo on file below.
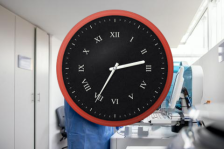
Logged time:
2:35
